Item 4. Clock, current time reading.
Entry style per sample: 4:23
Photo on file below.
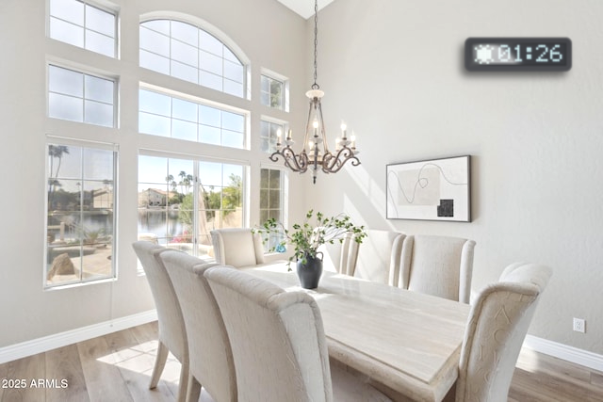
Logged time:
1:26
